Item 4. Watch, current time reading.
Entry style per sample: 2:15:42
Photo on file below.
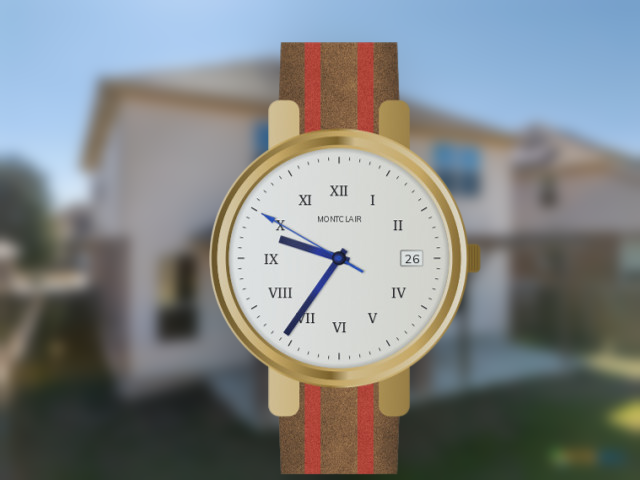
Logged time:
9:35:50
